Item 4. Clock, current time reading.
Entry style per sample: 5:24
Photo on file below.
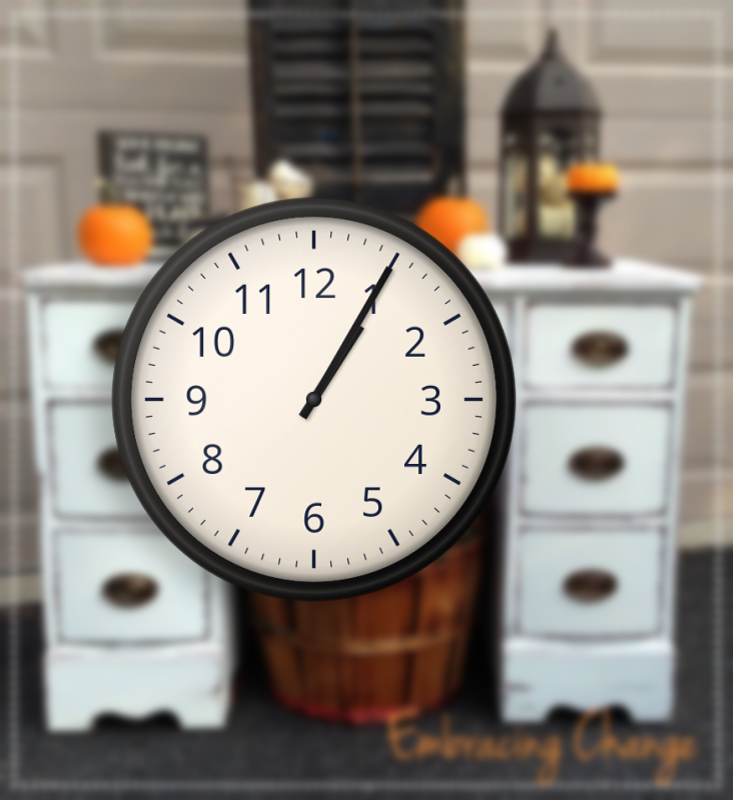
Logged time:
1:05
